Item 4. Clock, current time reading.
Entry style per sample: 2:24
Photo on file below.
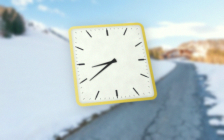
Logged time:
8:39
